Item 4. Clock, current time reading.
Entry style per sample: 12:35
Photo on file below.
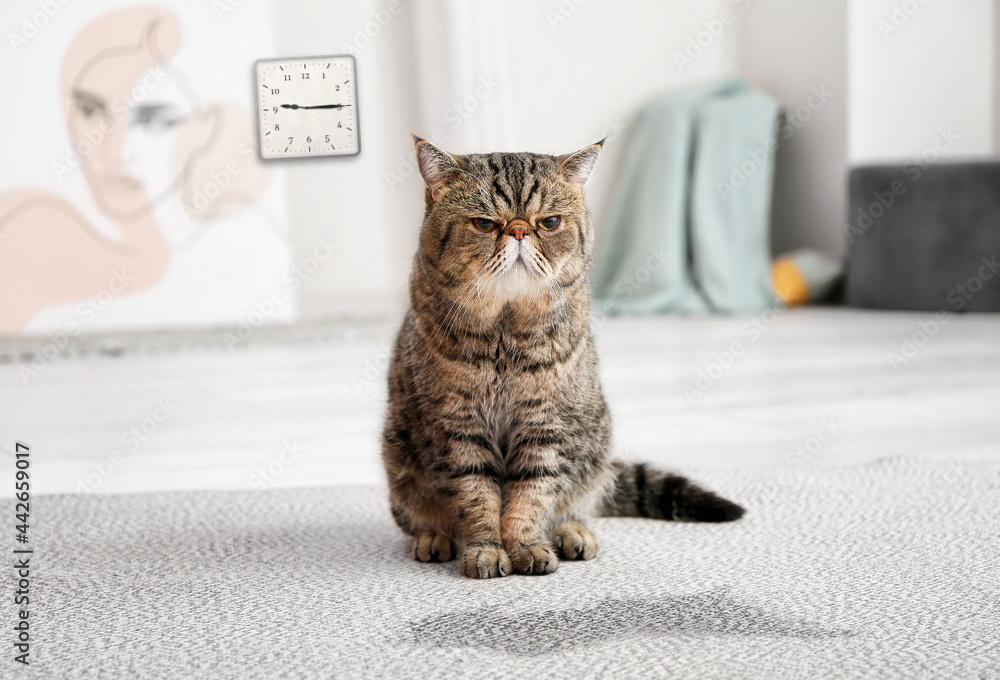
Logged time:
9:15
